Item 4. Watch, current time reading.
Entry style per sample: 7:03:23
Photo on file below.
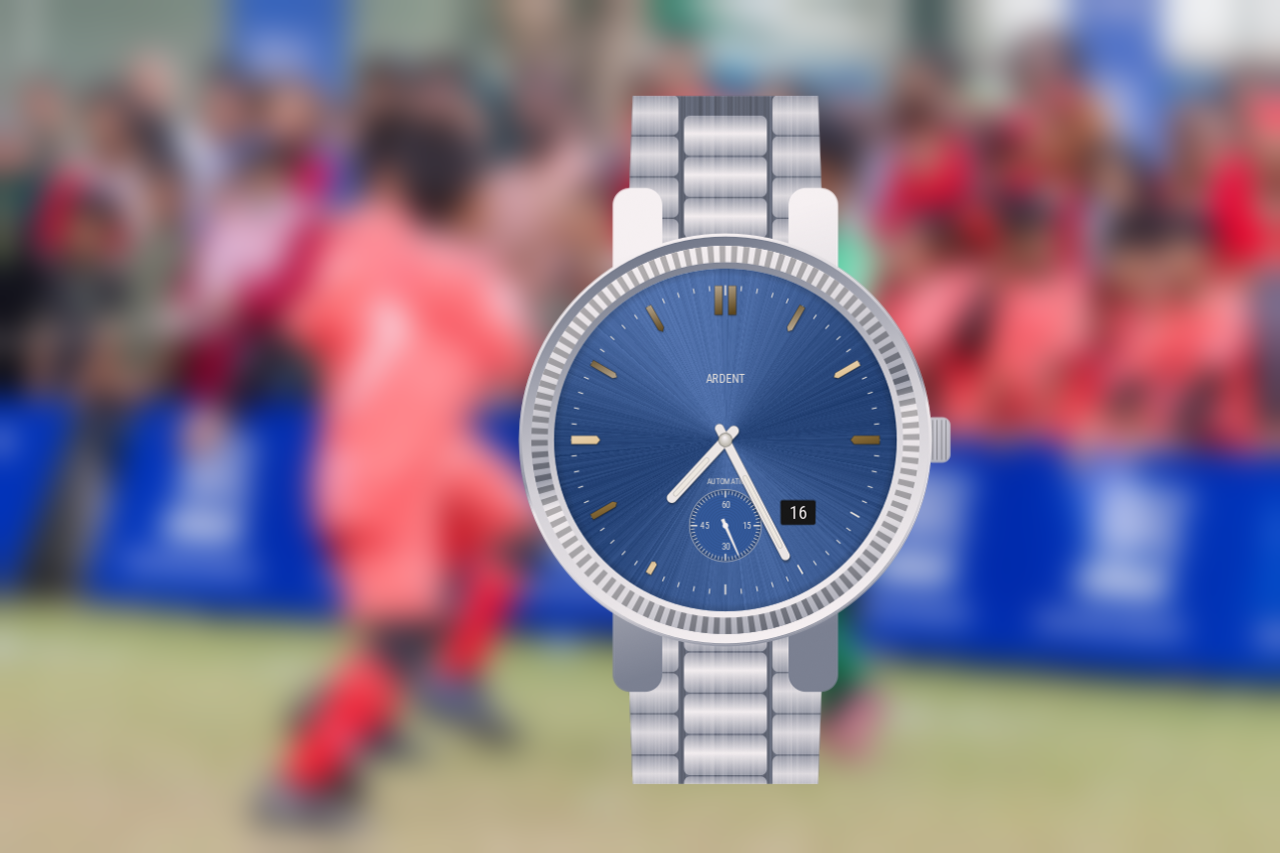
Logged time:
7:25:26
